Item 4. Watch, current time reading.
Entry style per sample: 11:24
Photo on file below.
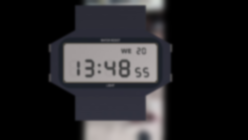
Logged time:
13:48
